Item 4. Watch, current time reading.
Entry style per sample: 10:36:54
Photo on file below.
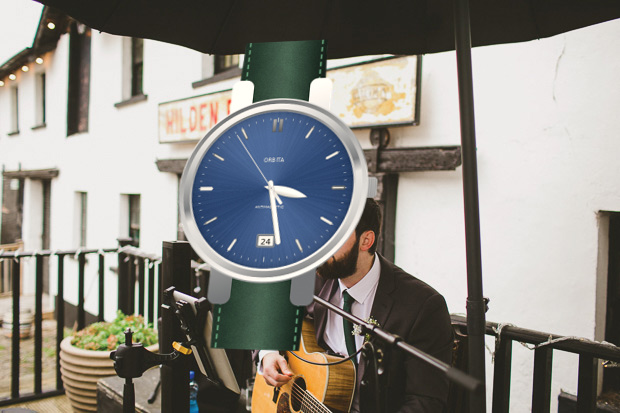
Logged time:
3:27:54
